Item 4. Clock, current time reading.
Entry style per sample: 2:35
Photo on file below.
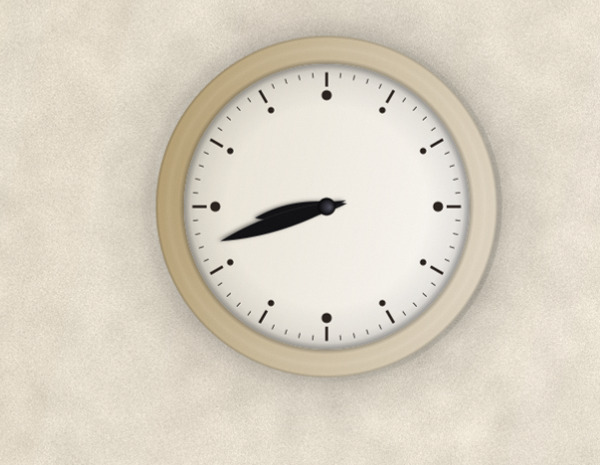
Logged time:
8:42
